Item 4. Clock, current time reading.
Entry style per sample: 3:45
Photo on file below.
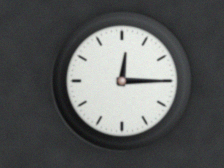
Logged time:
12:15
